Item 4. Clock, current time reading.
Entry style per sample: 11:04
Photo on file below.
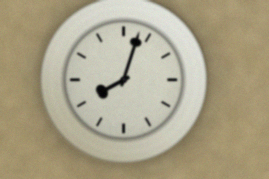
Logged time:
8:03
